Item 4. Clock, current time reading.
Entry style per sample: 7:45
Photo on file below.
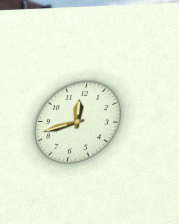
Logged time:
11:42
